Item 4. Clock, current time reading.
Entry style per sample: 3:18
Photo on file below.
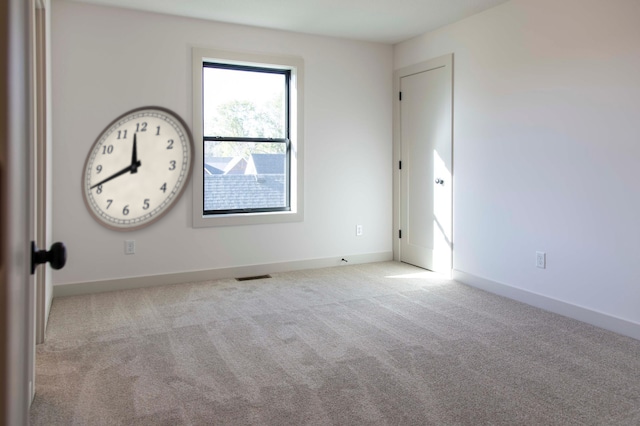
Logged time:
11:41
